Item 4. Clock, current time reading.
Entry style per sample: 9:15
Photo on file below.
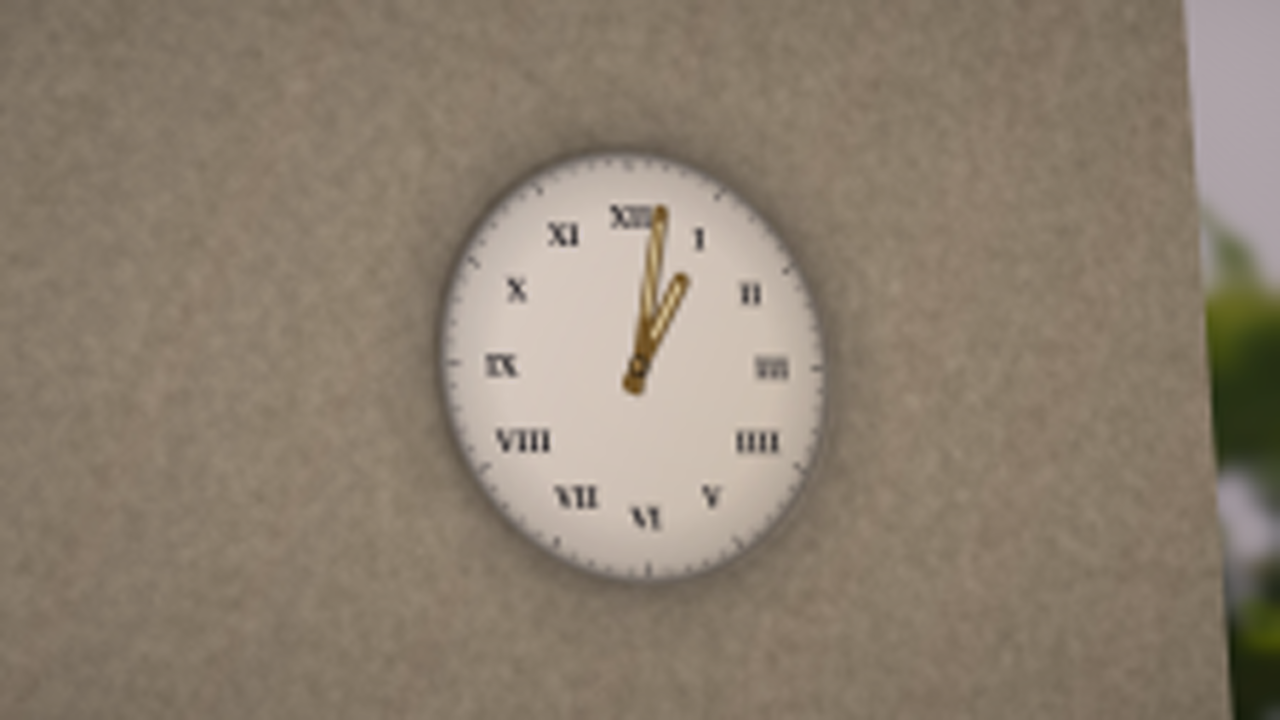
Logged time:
1:02
